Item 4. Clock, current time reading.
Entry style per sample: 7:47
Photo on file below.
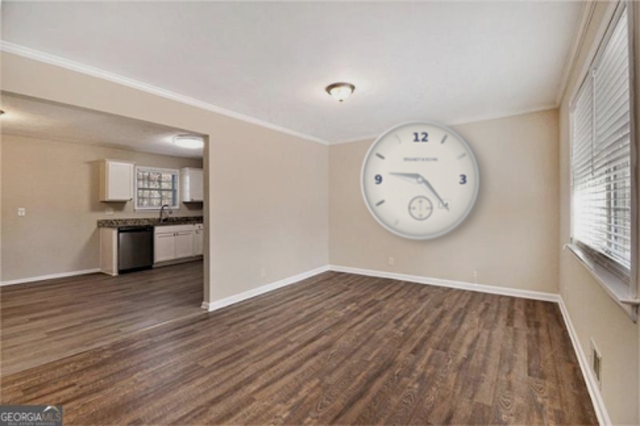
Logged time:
9:23
